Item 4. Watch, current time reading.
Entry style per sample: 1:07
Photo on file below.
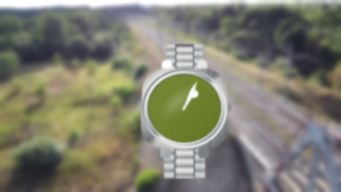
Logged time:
1:04
